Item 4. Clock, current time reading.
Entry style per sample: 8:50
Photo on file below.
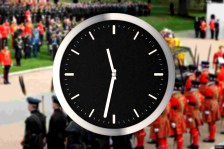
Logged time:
11:32
